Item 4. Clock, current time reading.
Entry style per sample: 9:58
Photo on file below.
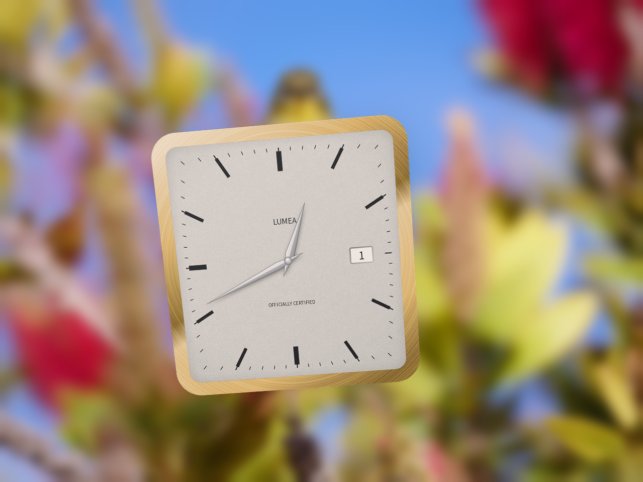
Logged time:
12:41
